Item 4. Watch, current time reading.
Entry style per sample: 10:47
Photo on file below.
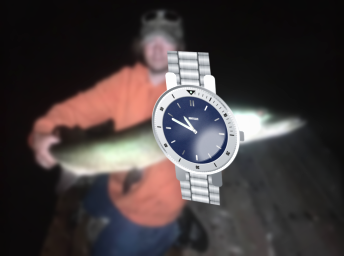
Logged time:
10:49
